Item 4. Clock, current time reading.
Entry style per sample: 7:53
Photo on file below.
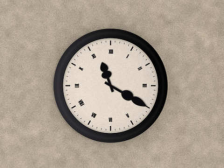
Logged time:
11:20
